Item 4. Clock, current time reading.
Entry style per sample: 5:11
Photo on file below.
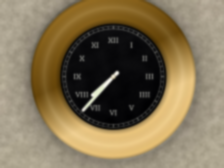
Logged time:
7:37
